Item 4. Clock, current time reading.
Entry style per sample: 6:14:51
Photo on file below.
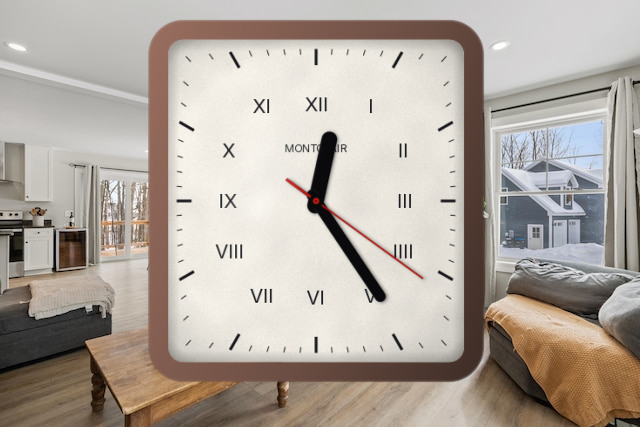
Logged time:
12:24:21
